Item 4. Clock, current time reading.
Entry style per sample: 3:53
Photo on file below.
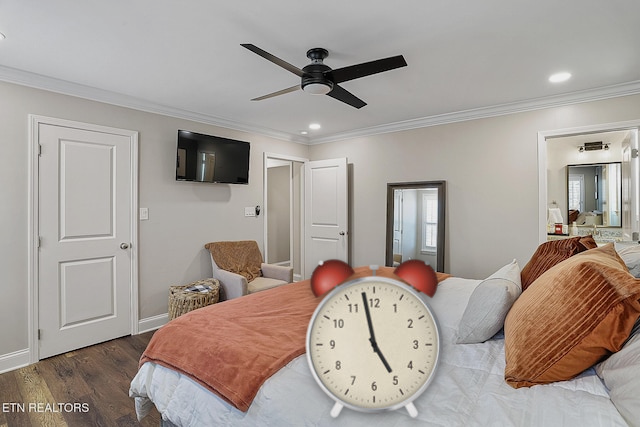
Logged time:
4:58
